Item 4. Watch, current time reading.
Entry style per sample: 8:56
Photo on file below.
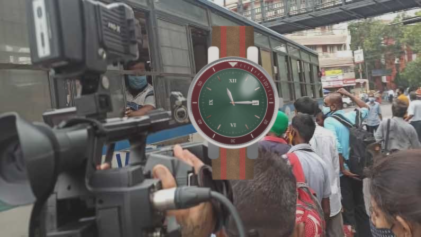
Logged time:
11:15
